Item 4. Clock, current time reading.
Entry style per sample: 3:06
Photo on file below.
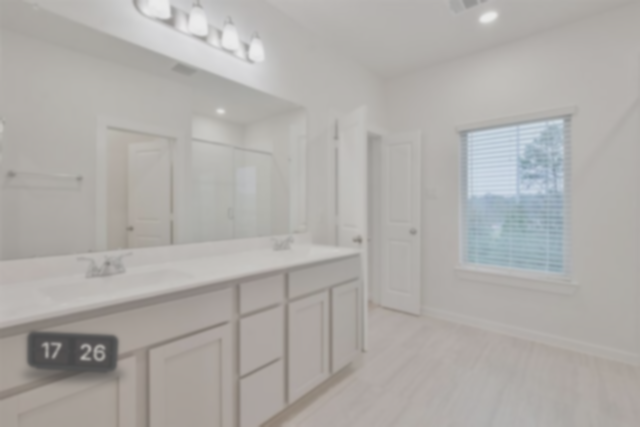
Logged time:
17:26
